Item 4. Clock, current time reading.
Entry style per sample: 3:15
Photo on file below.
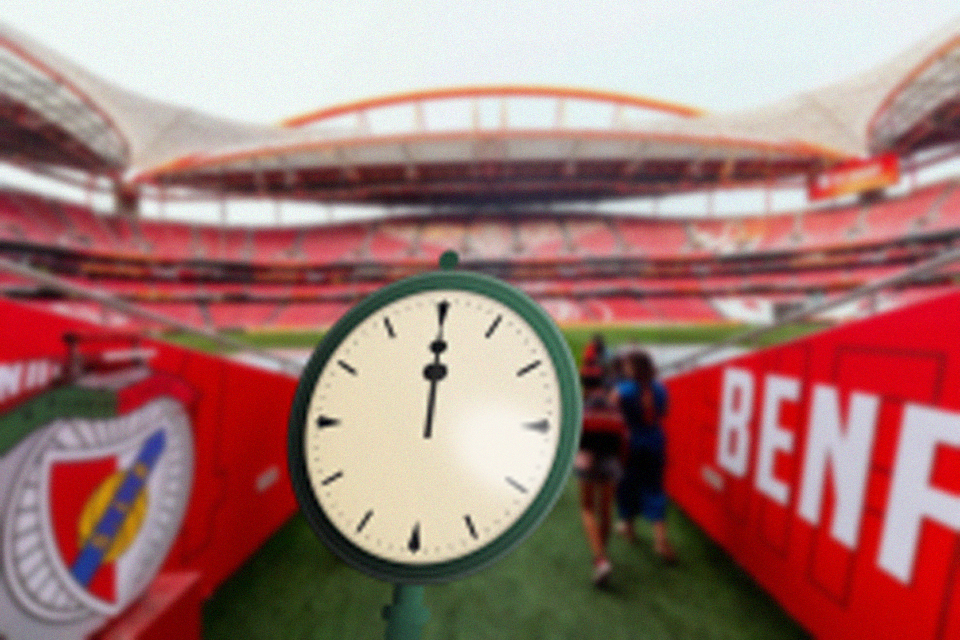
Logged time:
12:00
